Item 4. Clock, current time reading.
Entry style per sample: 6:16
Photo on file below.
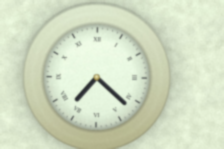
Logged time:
7:22
